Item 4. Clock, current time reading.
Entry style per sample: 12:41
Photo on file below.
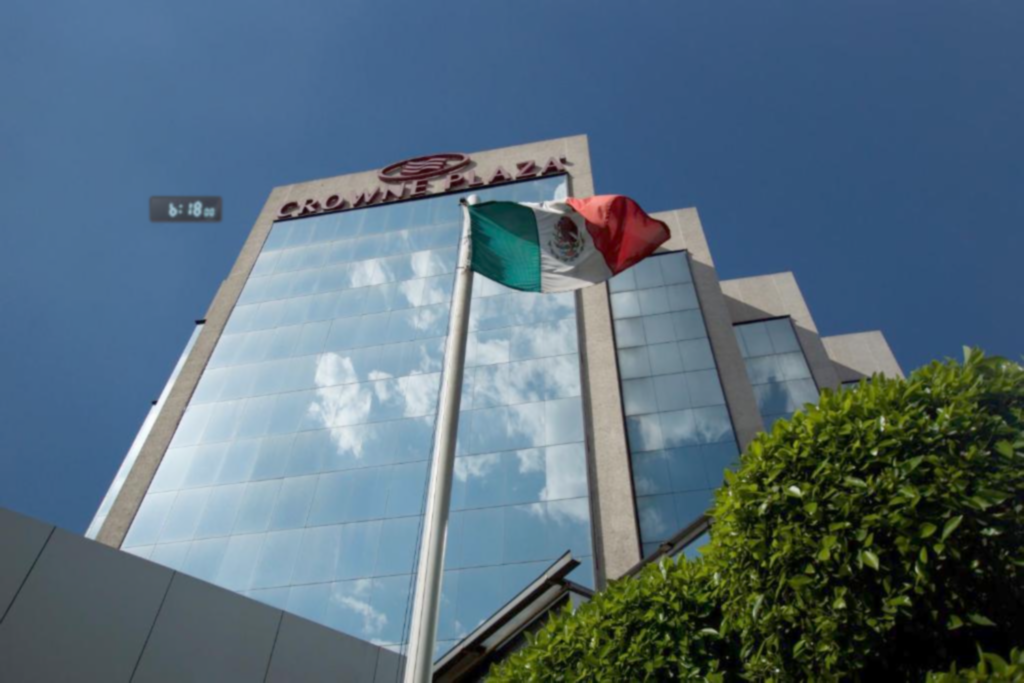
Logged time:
6:18
